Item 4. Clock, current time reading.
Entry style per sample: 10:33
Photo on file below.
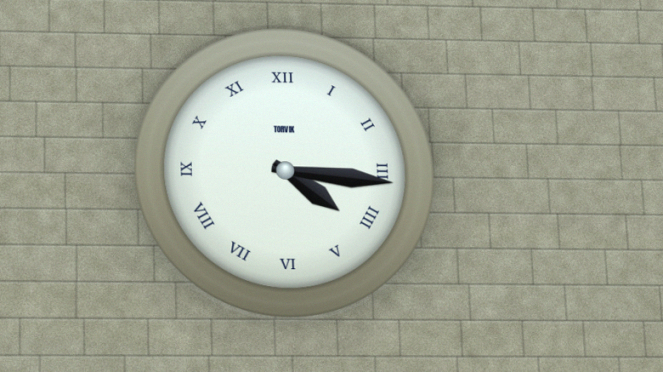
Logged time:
4:16
